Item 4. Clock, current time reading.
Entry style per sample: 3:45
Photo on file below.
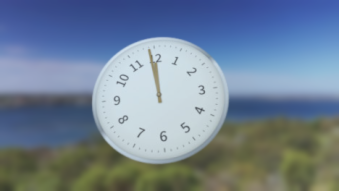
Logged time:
11:59
